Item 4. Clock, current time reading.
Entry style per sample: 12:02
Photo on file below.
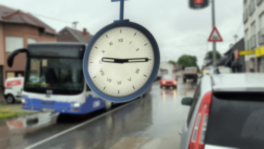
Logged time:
9:15
